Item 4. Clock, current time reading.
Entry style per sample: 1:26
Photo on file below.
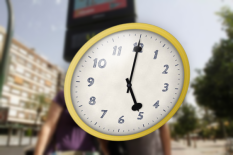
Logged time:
5:00
